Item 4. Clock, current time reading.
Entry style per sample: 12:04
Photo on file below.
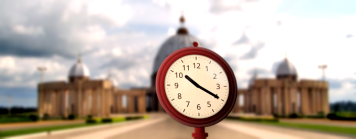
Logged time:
10:20
